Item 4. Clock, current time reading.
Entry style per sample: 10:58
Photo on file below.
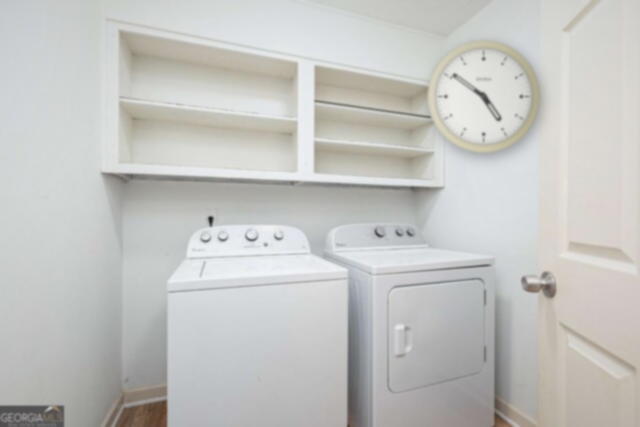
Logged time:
4:51
